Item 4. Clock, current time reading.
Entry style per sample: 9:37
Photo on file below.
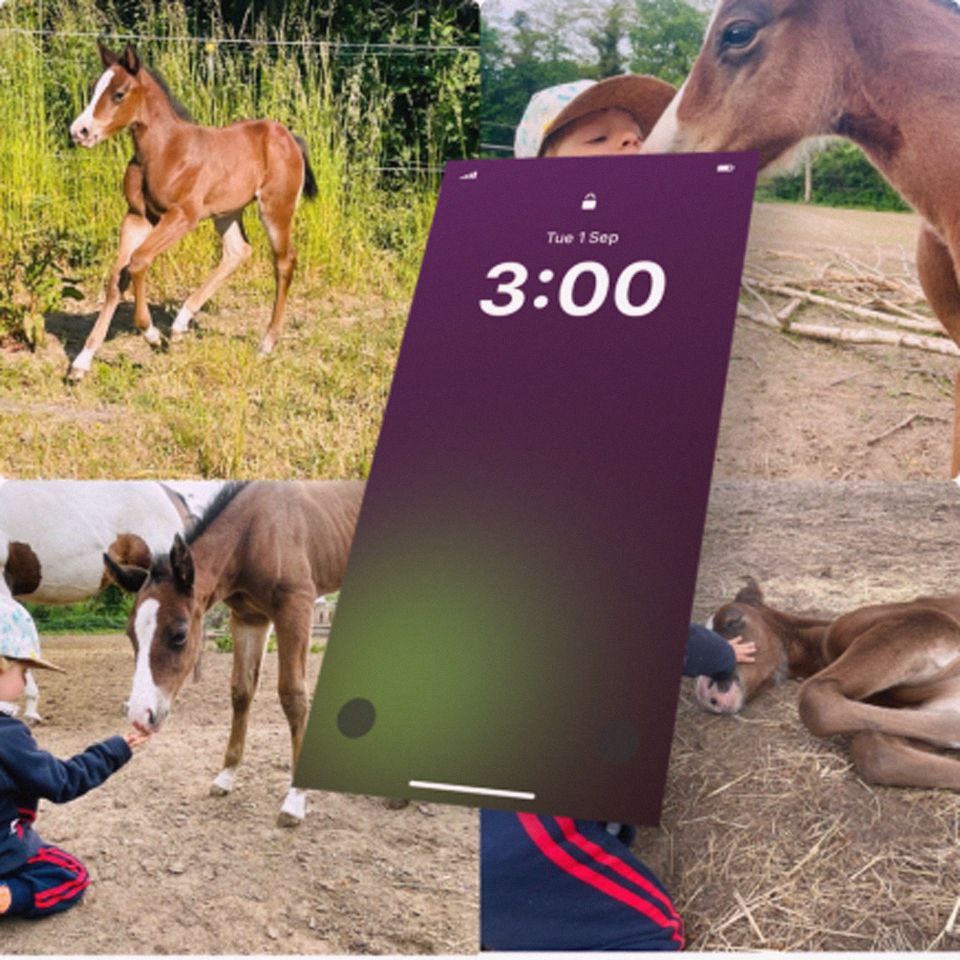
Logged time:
3:00
